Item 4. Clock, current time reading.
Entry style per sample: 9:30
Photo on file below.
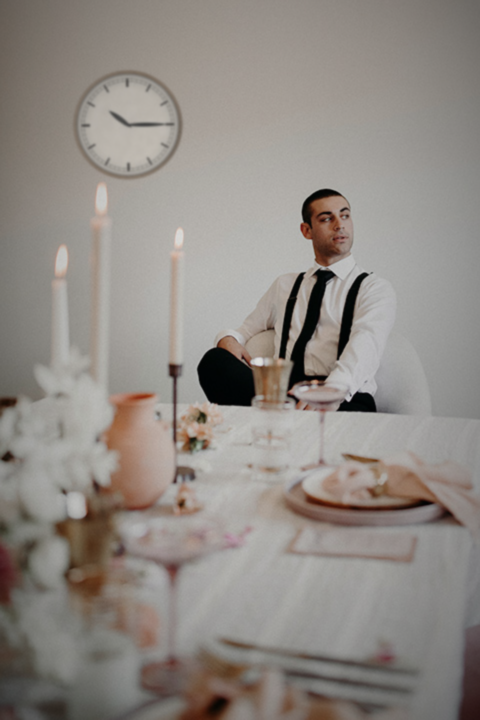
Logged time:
10:15
